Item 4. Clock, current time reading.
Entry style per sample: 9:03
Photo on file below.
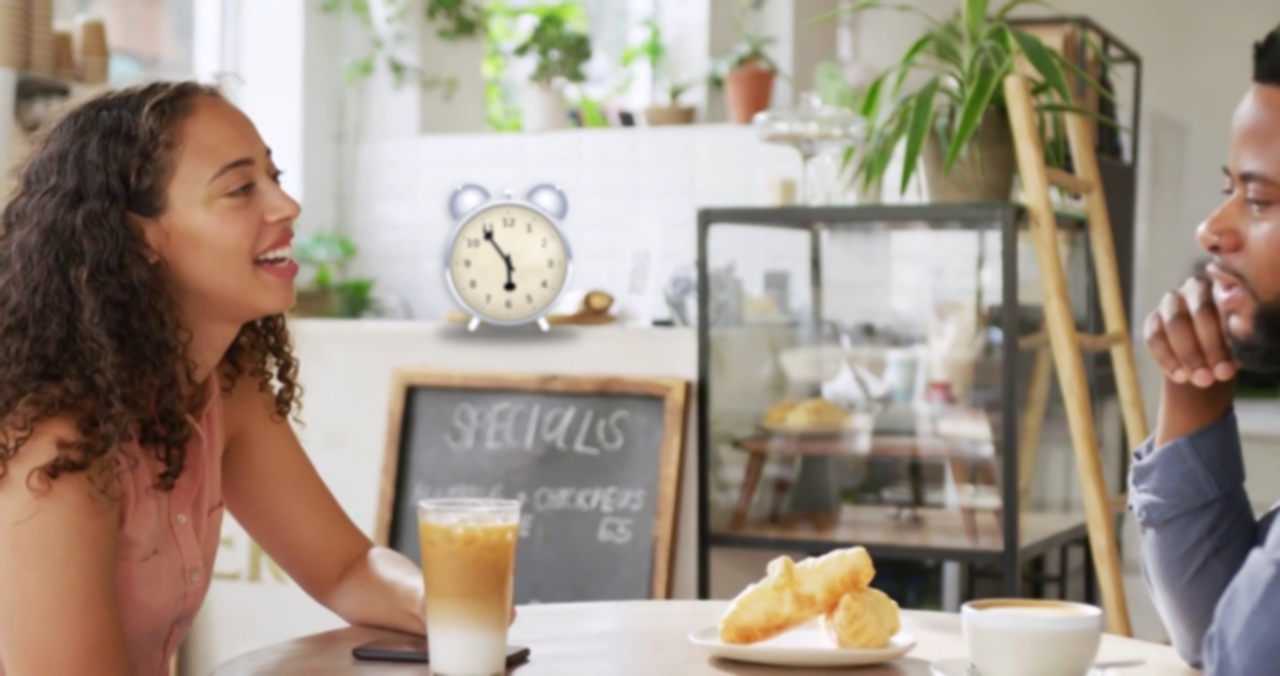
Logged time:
5:54
